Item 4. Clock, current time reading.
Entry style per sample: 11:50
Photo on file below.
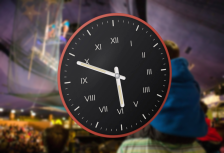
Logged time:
5:49
